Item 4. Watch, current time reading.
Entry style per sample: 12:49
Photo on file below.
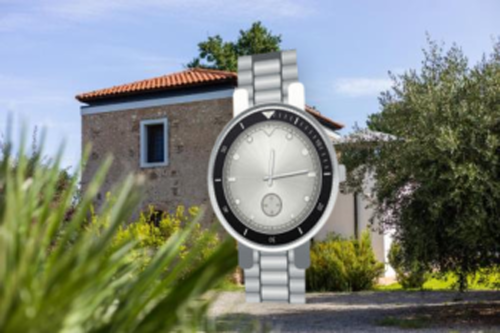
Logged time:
12:14
